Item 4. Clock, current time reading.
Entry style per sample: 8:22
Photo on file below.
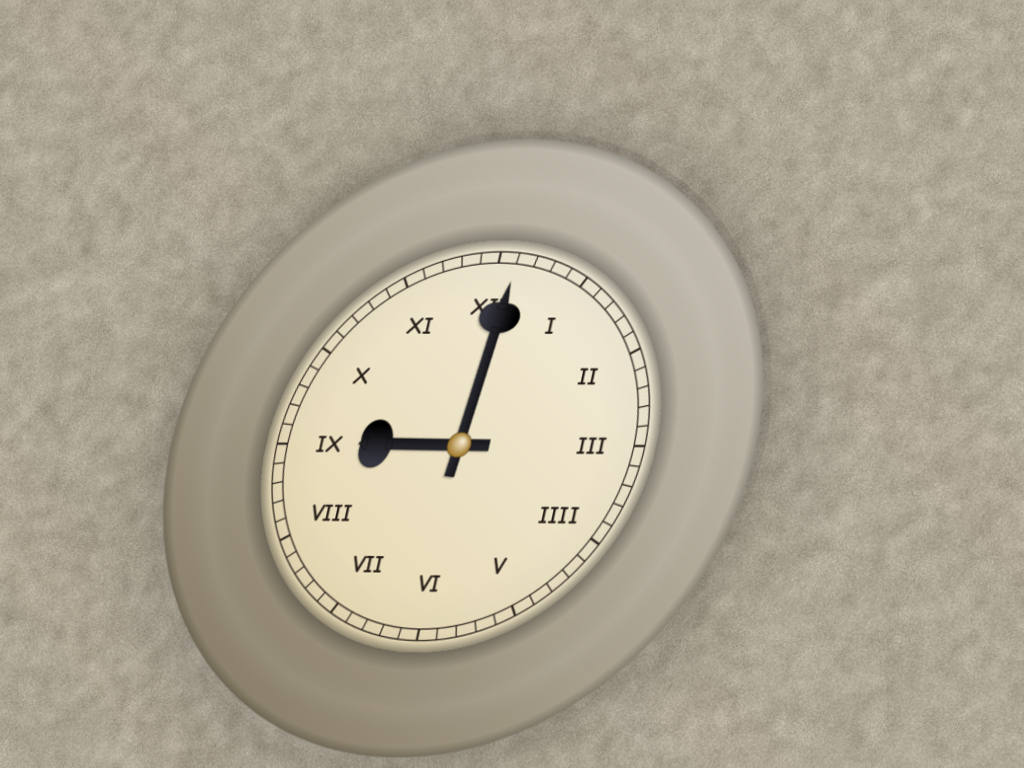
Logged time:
9:01
